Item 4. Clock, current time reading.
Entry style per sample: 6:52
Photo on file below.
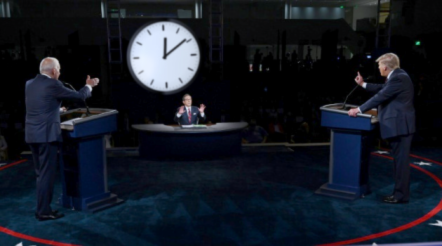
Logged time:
12:09
